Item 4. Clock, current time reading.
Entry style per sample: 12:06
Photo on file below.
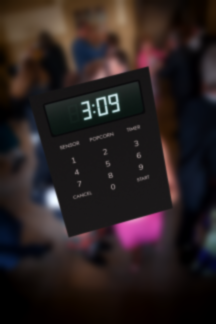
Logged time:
3:09
